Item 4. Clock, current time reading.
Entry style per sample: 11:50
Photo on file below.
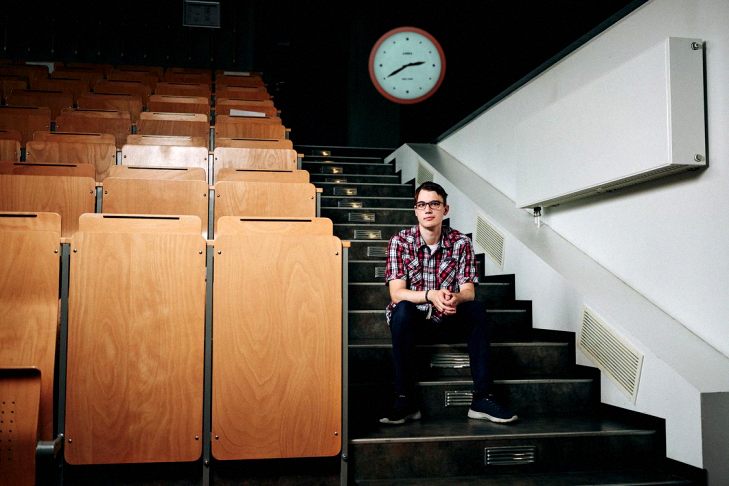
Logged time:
2:40
